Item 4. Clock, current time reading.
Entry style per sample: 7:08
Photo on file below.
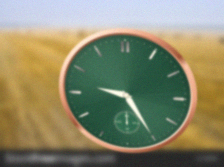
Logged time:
9:25
